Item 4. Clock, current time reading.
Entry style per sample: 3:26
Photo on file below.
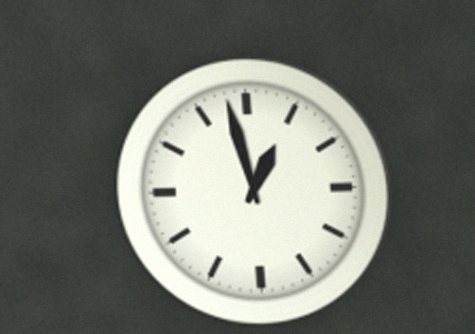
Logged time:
12:58
